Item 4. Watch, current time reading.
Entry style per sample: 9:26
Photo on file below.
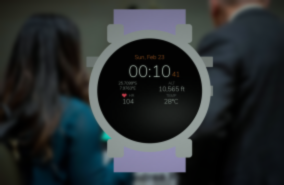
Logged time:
0:10
